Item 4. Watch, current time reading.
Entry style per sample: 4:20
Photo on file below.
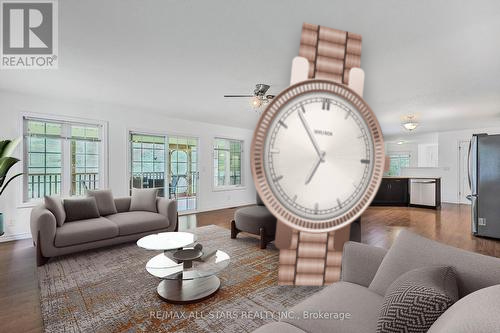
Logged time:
6:54
